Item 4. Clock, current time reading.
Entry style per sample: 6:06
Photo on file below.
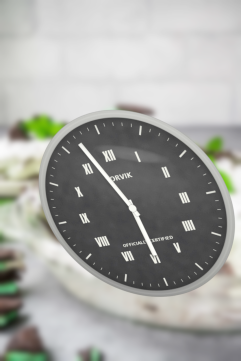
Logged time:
5:57
